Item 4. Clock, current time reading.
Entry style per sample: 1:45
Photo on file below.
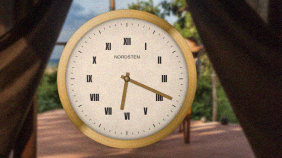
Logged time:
6:19
